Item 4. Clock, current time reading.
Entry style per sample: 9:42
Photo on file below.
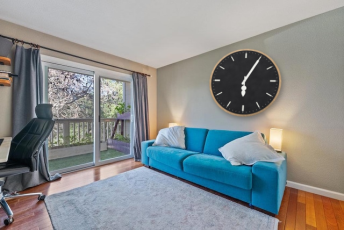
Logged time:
6:05
